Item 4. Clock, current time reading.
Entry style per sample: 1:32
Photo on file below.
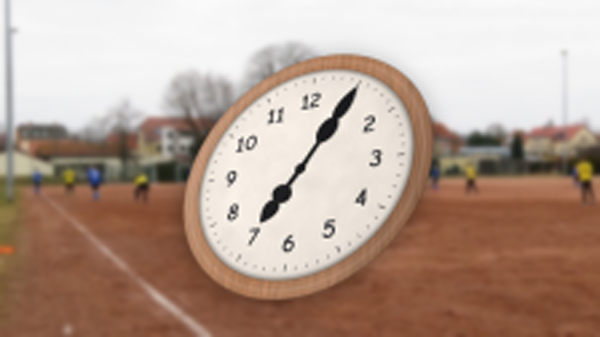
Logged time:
7:05
